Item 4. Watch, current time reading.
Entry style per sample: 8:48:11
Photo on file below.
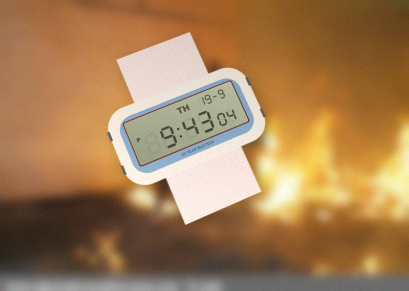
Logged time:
9:43:04
